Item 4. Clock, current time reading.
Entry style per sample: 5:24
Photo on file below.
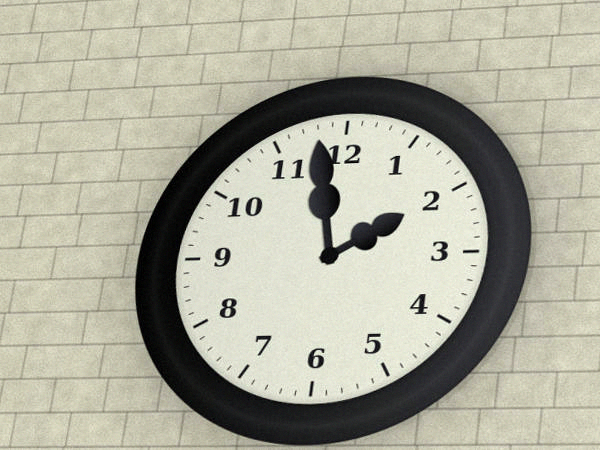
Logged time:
1:58
